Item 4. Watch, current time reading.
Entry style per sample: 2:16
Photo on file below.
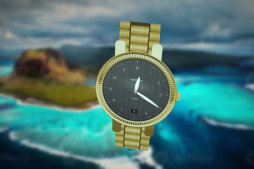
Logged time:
12:20
